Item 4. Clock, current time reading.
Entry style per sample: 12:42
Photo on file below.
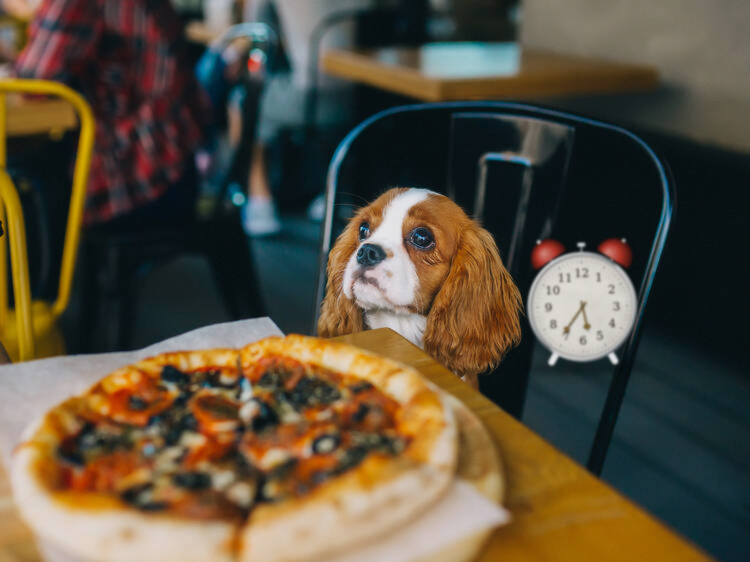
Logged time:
5:36
